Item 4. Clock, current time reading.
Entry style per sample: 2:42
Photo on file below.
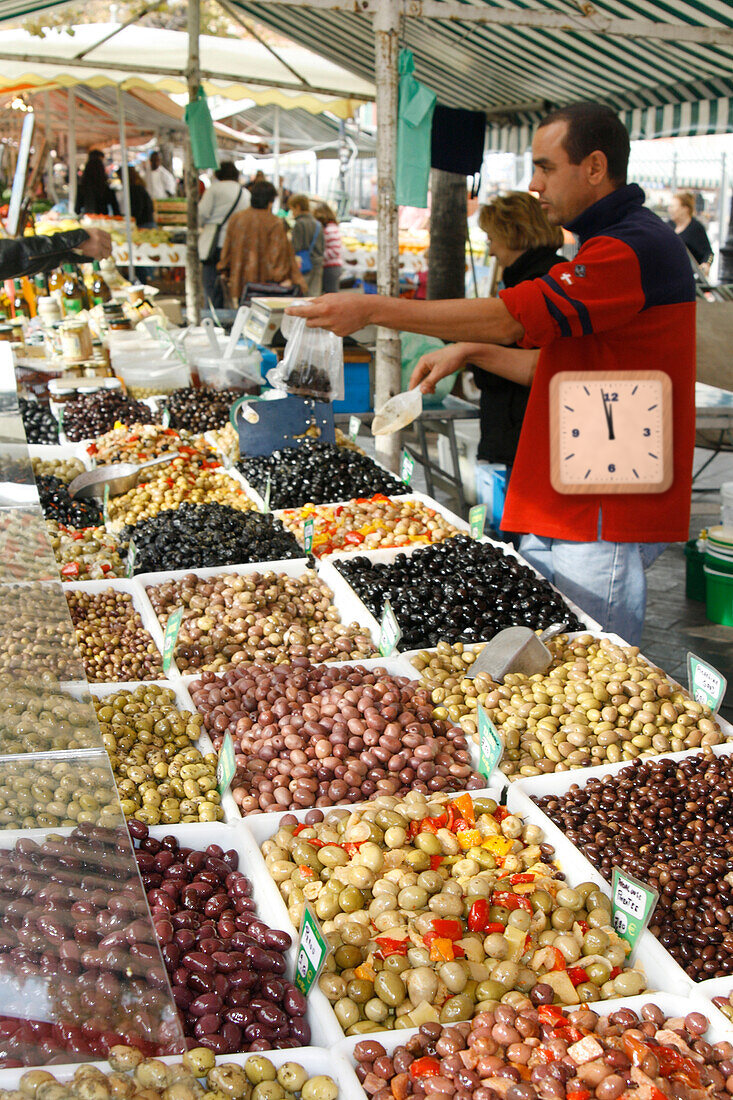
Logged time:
11:58
